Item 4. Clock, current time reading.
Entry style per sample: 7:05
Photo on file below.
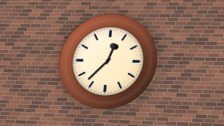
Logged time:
12:37
